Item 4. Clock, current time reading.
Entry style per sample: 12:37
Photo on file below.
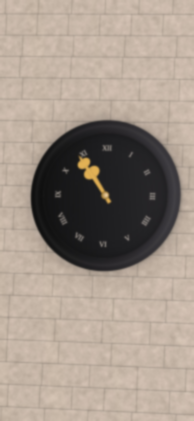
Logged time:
10:54
